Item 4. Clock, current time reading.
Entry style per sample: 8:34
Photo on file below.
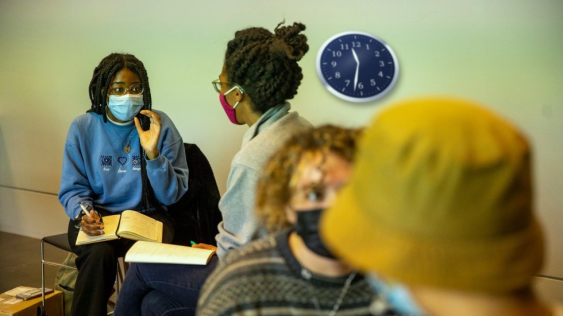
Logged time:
11:32
